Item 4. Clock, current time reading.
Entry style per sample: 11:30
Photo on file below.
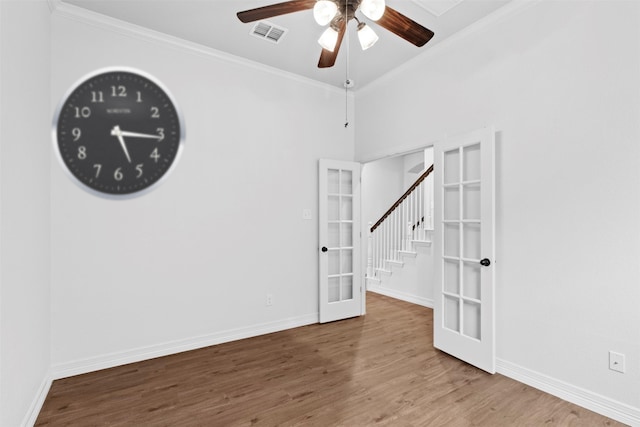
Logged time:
5:16
